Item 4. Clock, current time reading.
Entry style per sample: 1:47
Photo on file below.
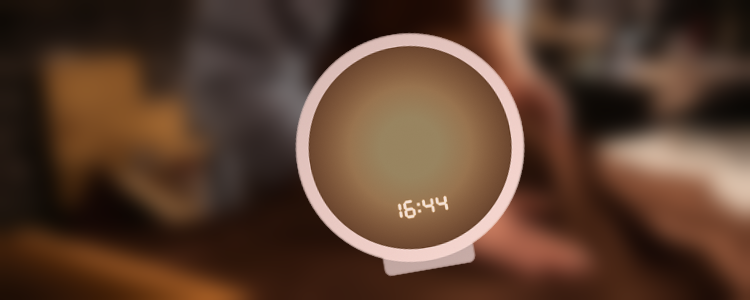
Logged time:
16:44
